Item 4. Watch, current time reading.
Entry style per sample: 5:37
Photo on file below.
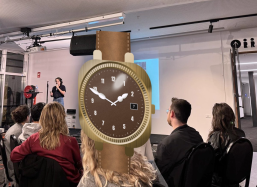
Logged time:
1:49
